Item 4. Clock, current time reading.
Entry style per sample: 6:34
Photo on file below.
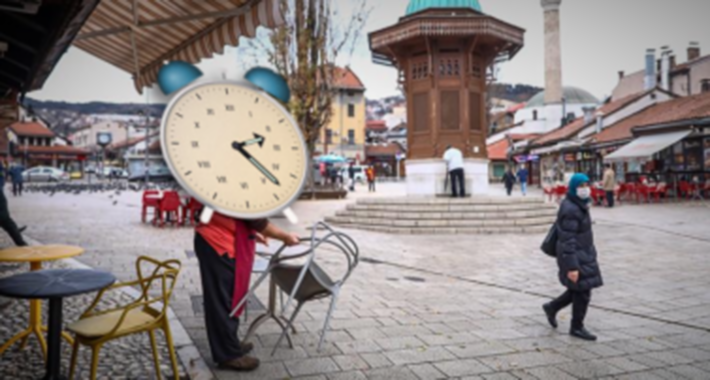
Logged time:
2:23
